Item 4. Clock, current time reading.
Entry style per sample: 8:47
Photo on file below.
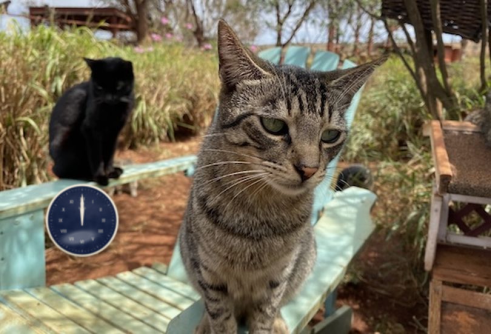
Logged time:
12:00
